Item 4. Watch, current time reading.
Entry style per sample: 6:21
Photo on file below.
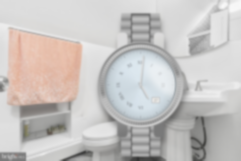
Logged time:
5:01
